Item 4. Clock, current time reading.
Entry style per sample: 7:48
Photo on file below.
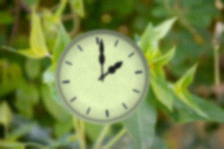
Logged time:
2:01
